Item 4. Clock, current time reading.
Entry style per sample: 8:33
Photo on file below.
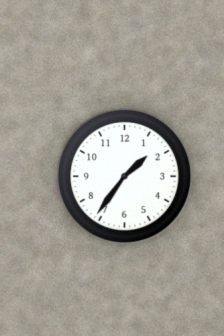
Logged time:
1:36
